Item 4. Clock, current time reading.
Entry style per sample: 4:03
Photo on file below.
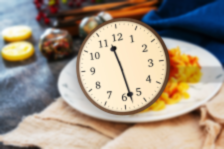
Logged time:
11:28
